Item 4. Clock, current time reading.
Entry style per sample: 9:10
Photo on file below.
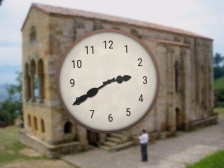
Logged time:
2:40
